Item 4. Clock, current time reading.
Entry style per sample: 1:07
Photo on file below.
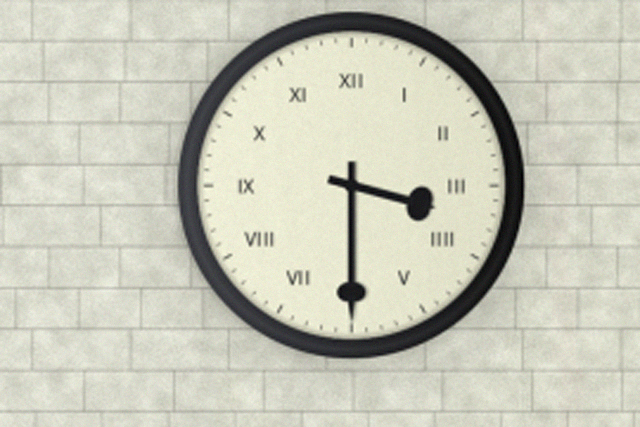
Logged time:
3:30
